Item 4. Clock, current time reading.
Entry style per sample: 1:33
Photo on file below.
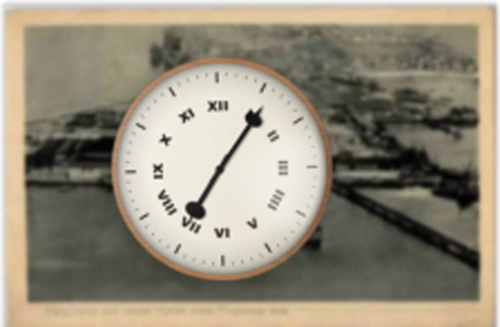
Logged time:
7:06
